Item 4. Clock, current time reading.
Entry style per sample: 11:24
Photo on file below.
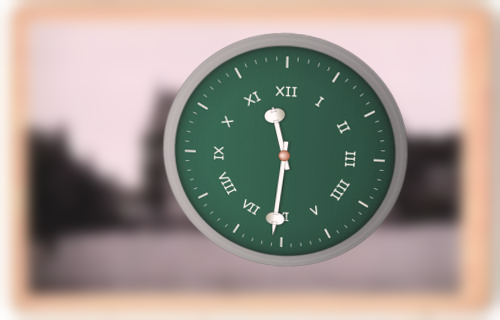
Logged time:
11:31
